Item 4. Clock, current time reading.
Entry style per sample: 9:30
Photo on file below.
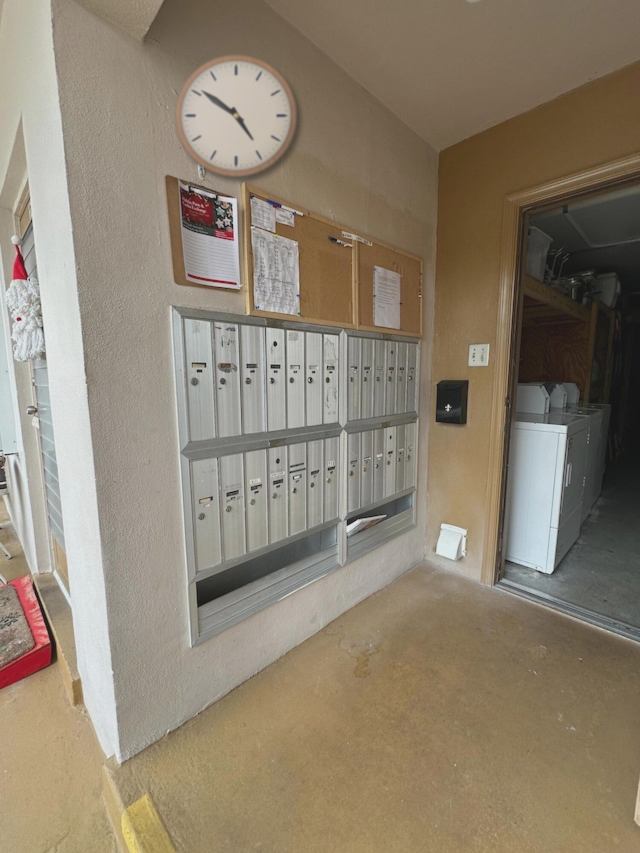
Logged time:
4:51
